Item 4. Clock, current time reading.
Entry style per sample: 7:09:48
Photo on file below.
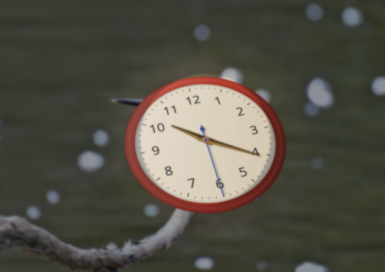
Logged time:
10:20:30
